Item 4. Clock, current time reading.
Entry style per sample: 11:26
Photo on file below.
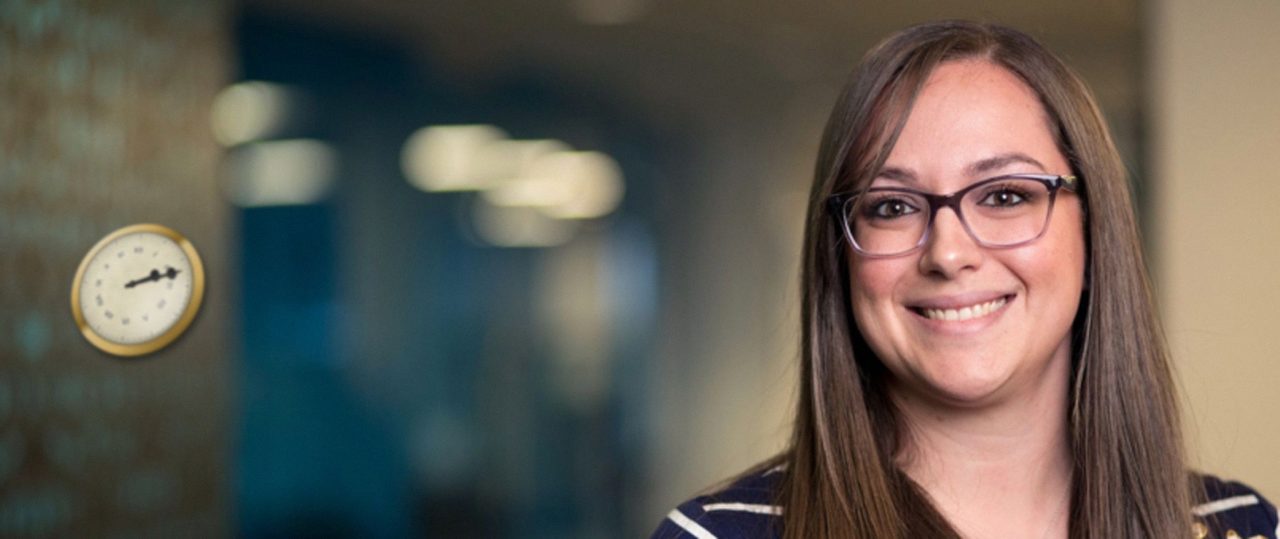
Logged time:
2:12
